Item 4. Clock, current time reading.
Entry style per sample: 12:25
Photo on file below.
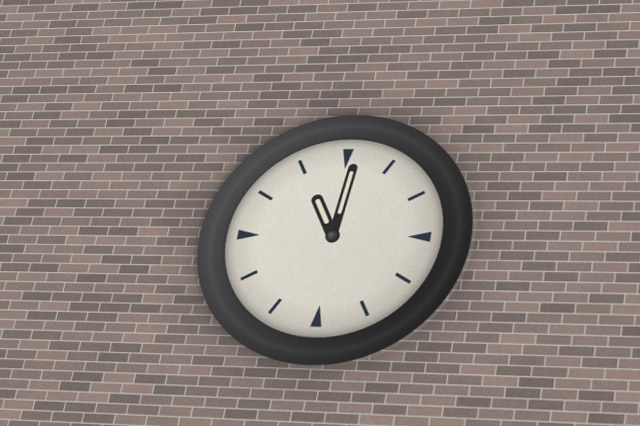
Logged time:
11:01
